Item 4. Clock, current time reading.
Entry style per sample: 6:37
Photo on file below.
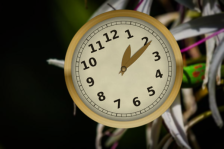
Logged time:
1:11
